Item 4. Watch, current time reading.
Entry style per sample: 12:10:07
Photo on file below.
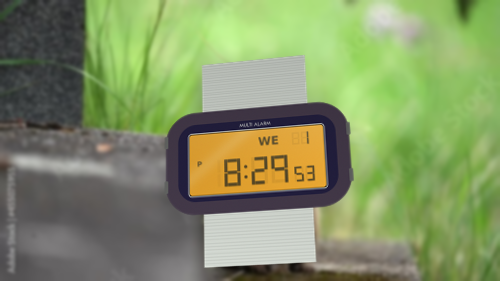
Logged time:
8:29:53
